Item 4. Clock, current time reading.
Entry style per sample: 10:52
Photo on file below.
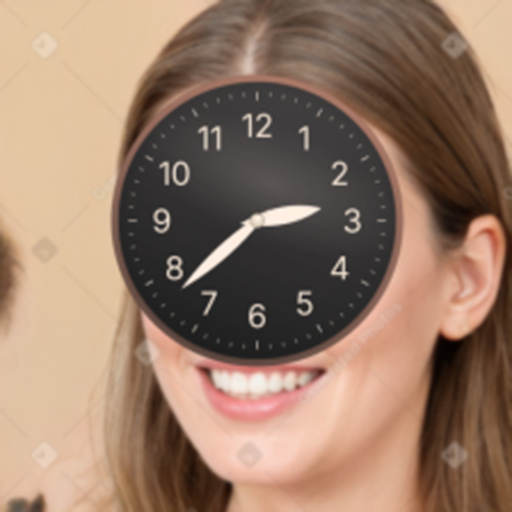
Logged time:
2:38
